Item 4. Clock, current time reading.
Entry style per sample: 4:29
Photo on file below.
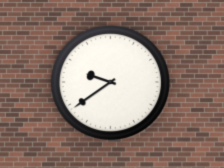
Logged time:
9:39
